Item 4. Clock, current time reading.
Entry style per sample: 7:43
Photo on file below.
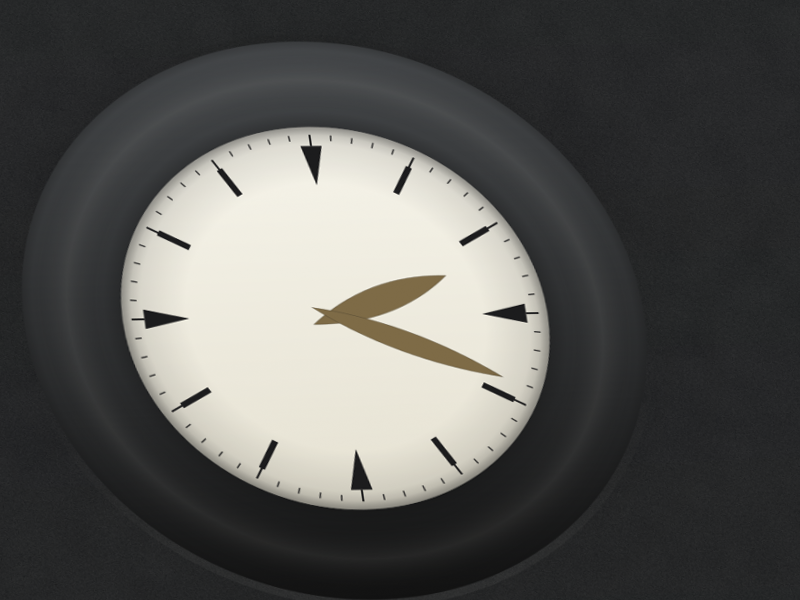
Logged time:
2:19
